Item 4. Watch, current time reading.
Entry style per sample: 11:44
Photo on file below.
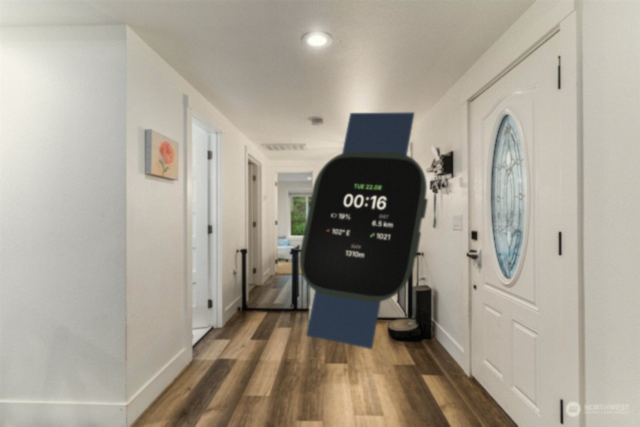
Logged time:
0:16
